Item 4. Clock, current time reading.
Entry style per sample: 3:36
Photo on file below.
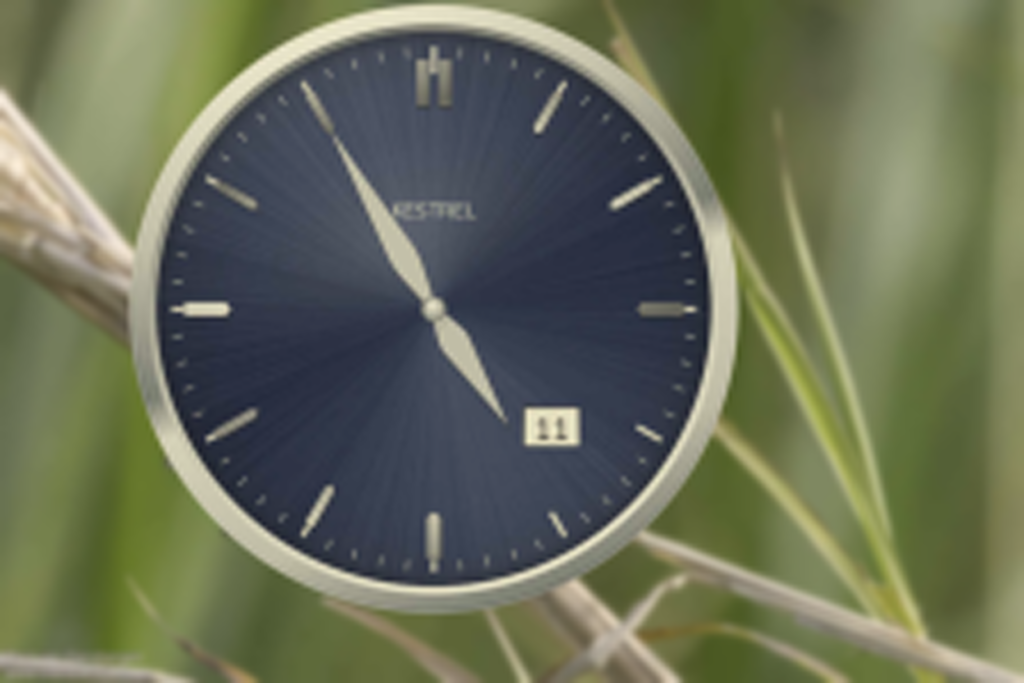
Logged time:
4:55
